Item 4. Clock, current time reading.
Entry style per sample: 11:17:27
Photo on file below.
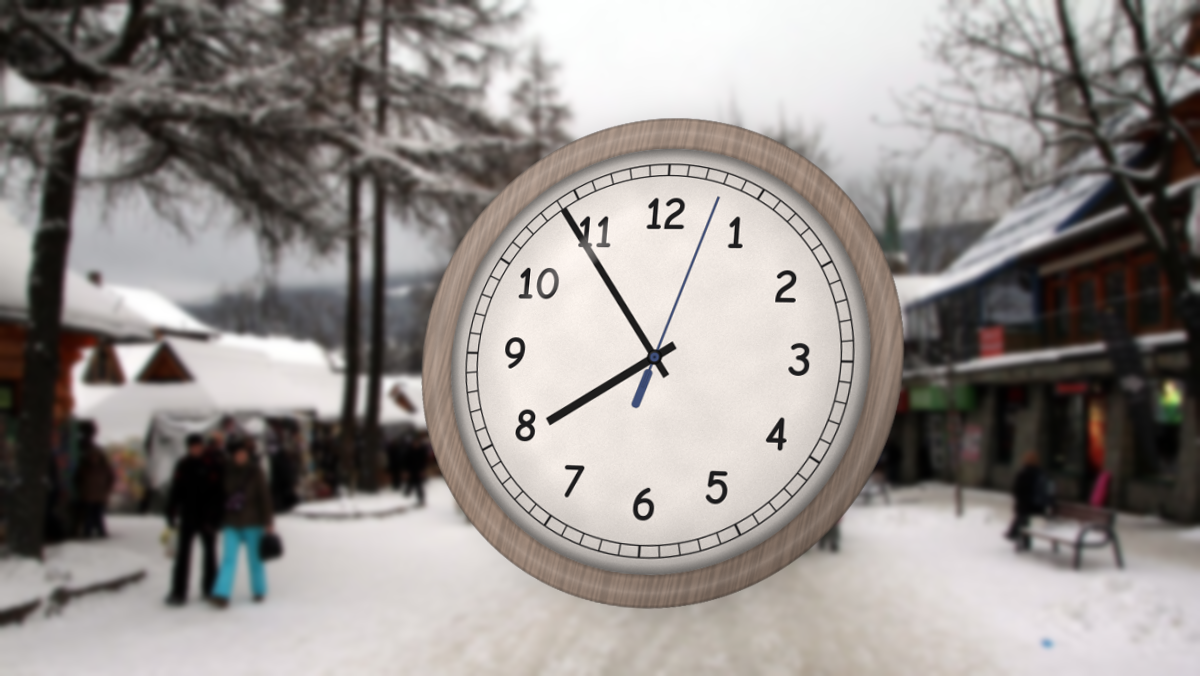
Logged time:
7:54:03
